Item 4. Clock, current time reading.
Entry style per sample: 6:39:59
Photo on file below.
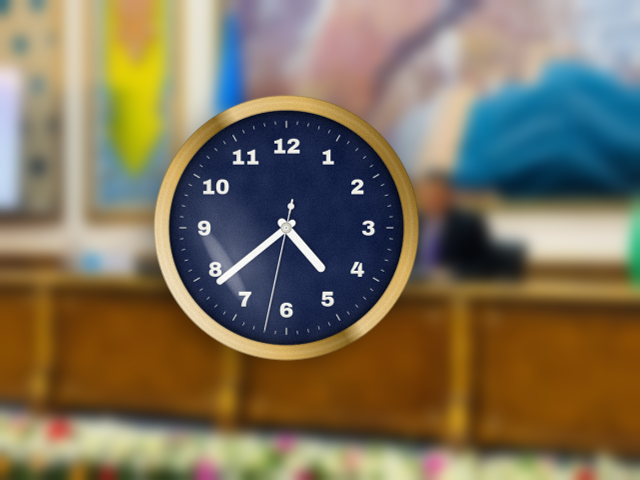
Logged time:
4:38:32
